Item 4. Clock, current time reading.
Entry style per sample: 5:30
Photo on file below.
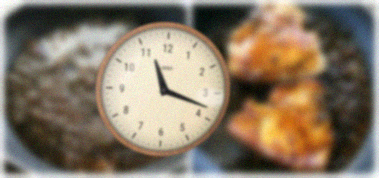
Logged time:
11:18
